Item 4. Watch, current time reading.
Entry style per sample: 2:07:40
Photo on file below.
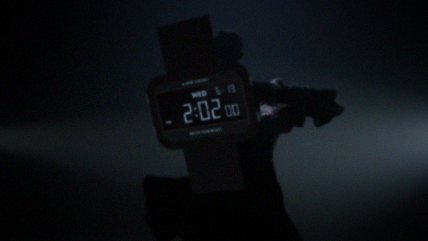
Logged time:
2:02:00
